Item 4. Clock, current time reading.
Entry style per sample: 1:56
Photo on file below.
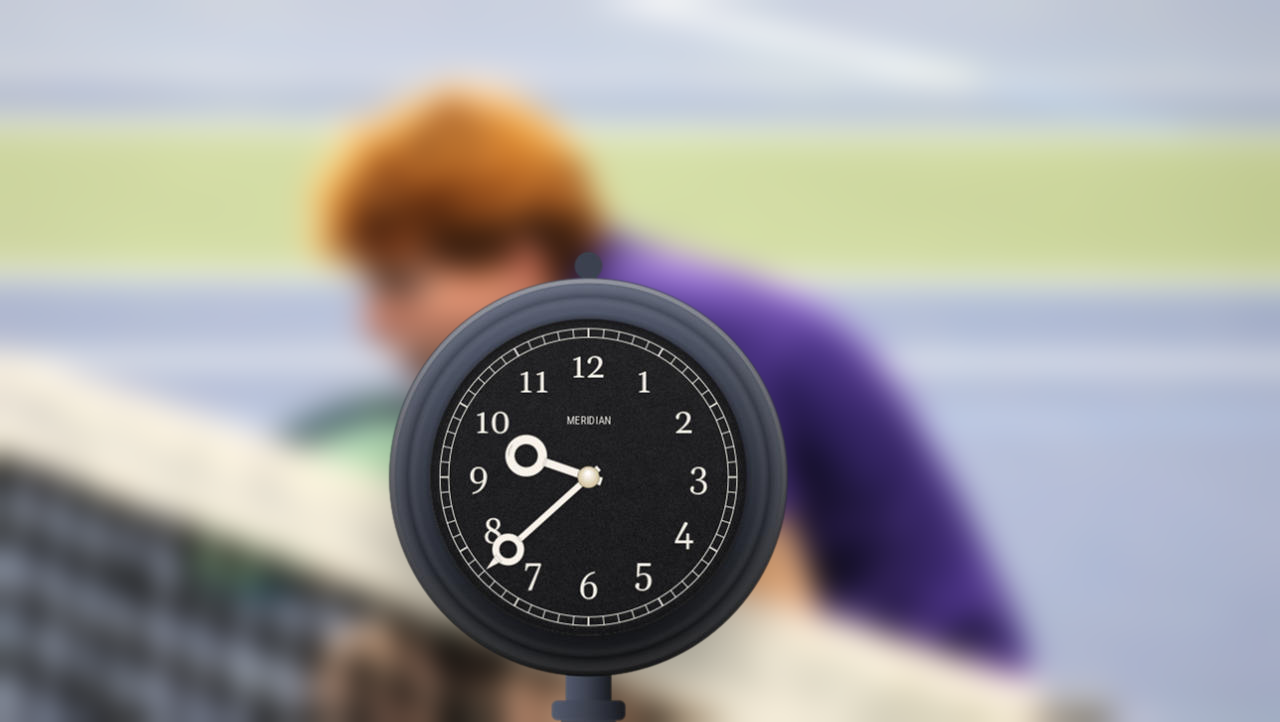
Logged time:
9:38
